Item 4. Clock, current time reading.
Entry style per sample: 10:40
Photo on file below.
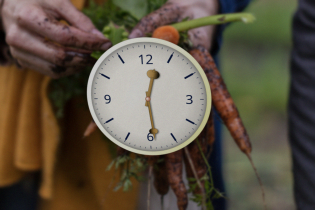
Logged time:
12:29
